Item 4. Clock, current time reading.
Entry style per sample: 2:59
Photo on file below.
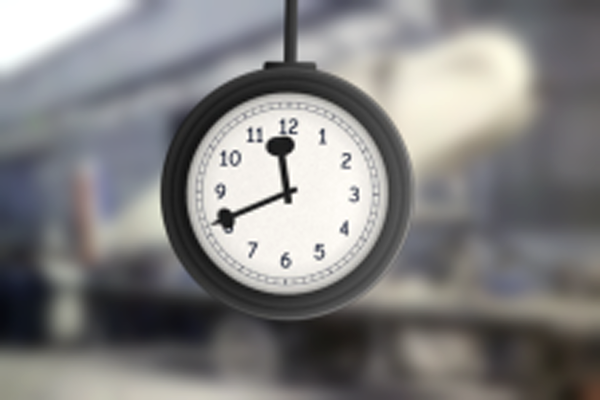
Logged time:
11:41
